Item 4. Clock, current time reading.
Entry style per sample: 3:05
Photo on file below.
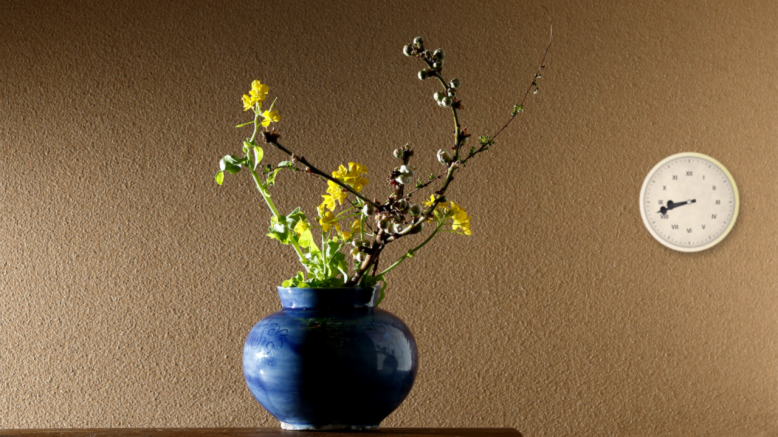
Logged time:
8:42
